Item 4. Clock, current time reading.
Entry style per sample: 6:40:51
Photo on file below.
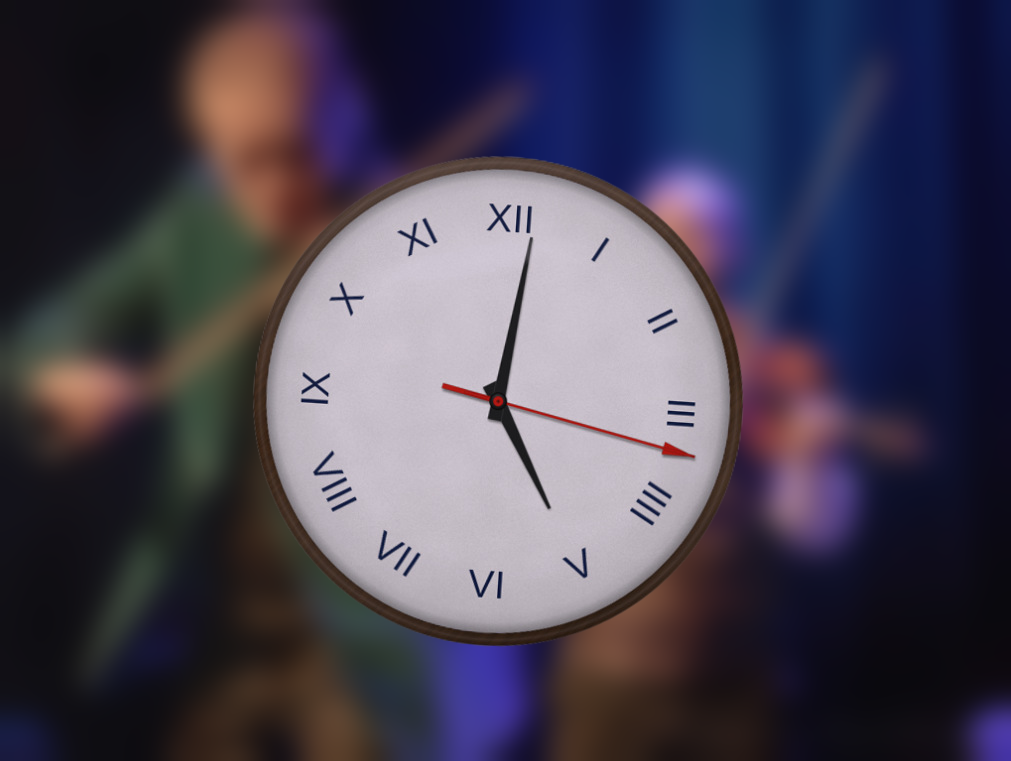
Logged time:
5:01:17
